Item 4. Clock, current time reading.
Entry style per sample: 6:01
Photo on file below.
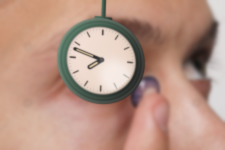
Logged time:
7:48
